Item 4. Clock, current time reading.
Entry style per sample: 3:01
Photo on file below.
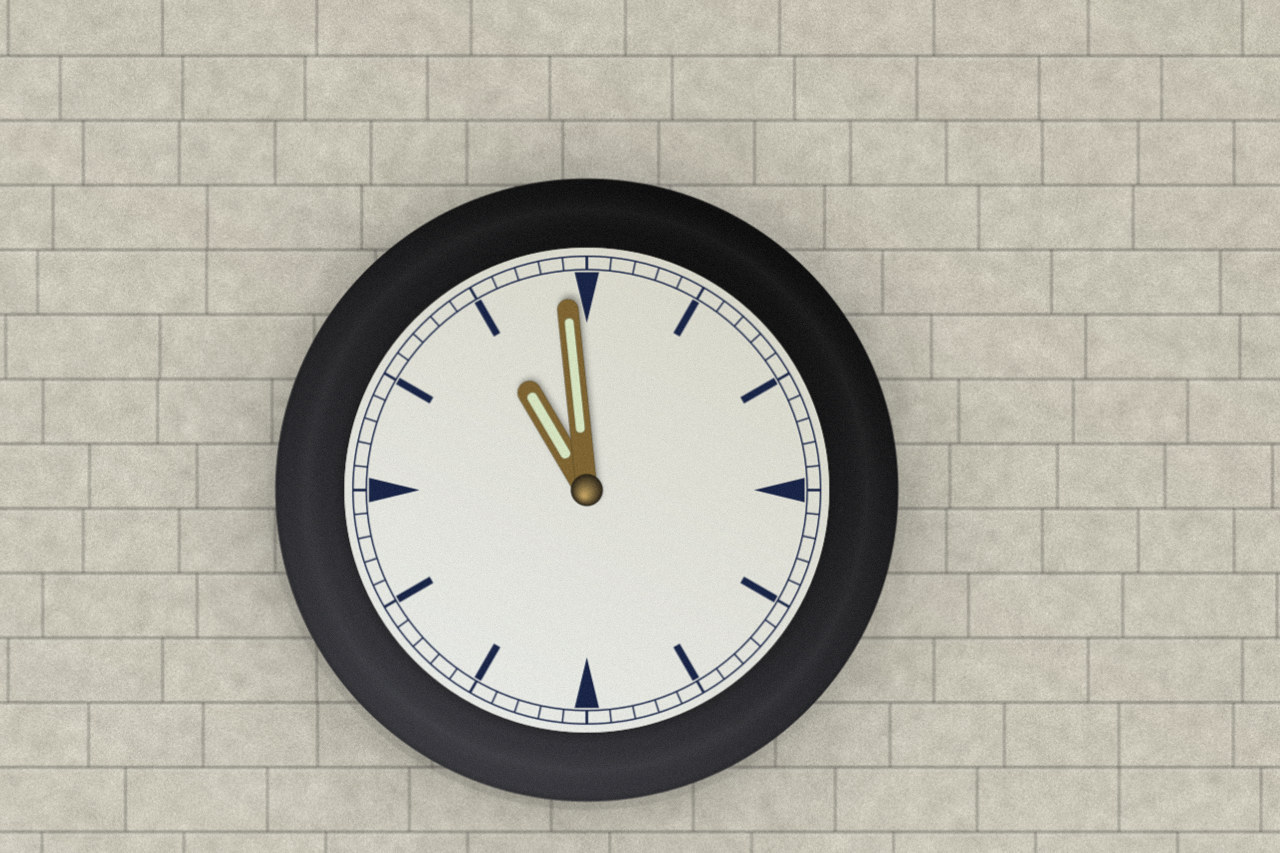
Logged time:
10:59
